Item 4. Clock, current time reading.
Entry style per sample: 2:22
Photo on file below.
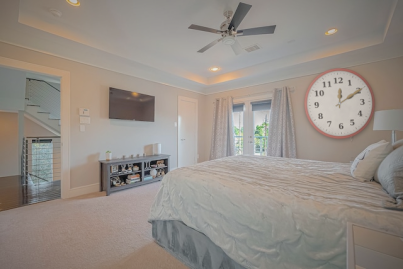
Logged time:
12:10
